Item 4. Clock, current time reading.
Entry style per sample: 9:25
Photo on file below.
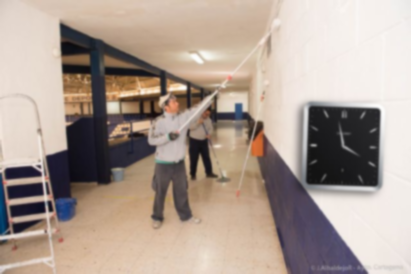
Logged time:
3:58
